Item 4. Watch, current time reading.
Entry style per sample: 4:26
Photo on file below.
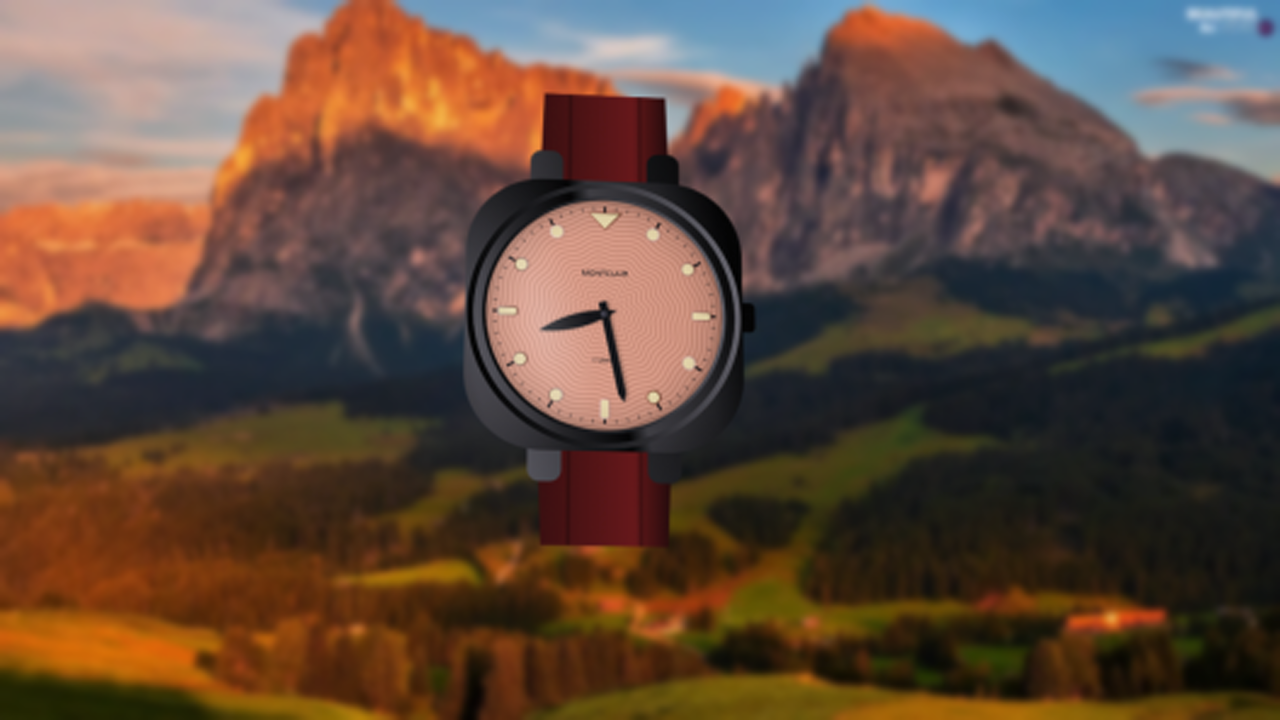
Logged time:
8:28
